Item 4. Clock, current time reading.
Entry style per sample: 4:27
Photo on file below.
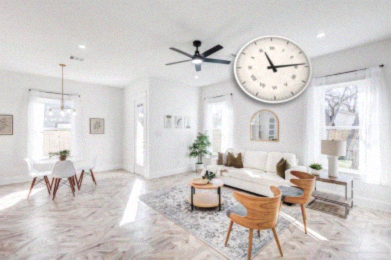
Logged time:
11:14
